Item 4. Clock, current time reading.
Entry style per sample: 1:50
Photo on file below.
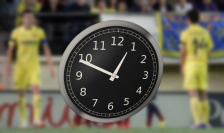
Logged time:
12:49
